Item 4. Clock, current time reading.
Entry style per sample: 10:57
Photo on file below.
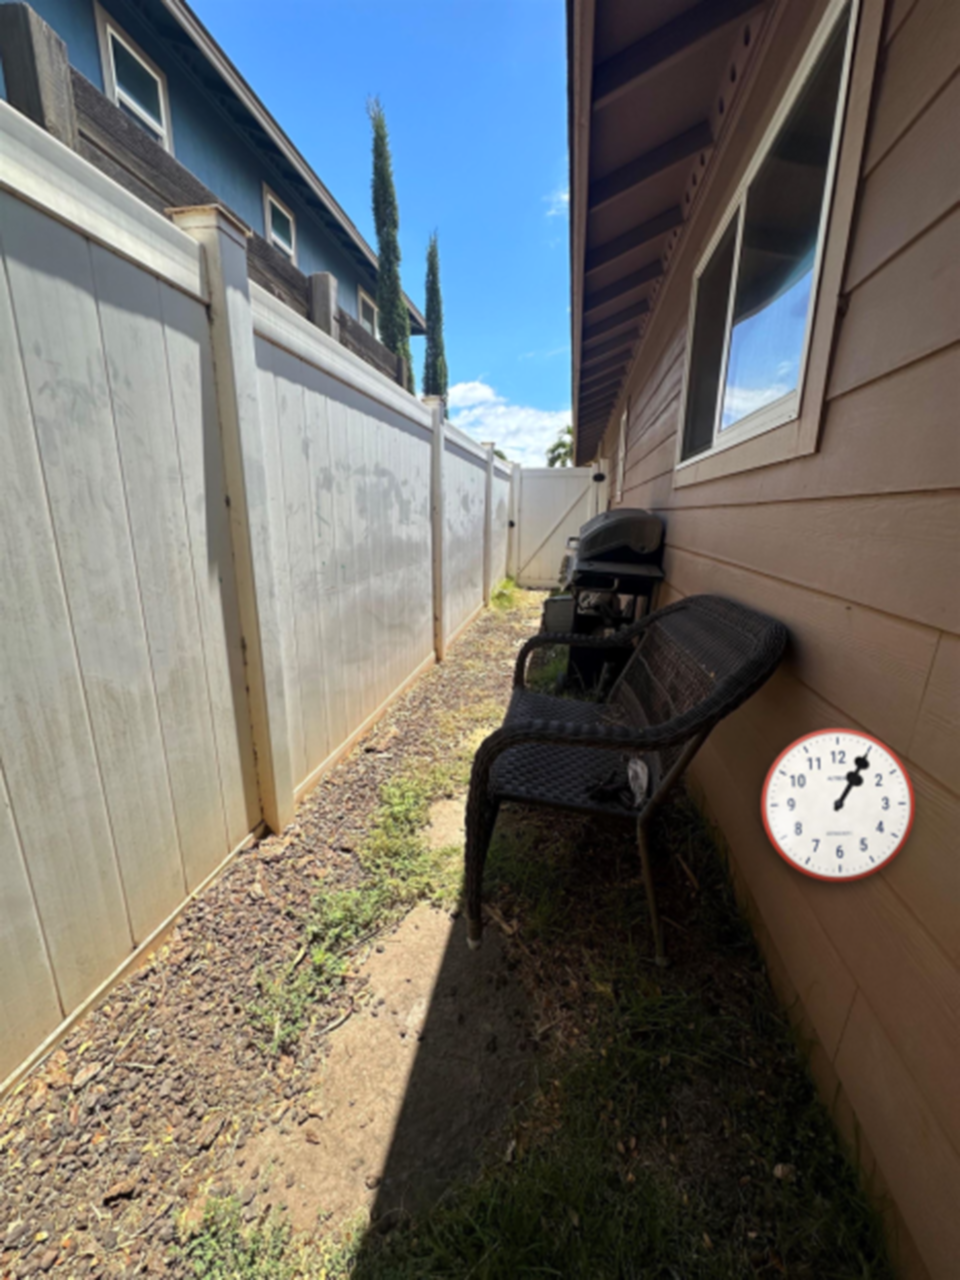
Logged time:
1:05
